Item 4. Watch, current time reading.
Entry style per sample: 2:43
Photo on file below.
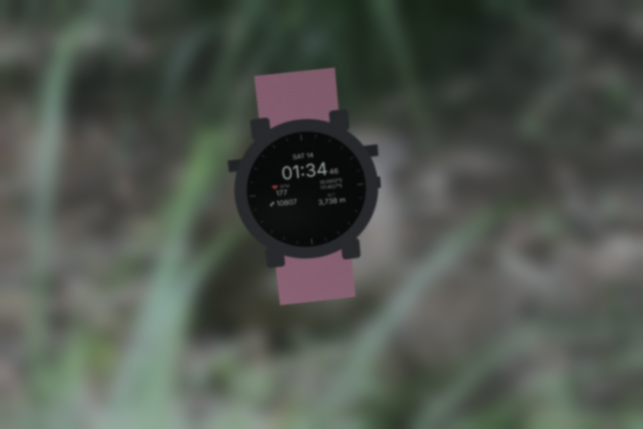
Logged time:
1:34
